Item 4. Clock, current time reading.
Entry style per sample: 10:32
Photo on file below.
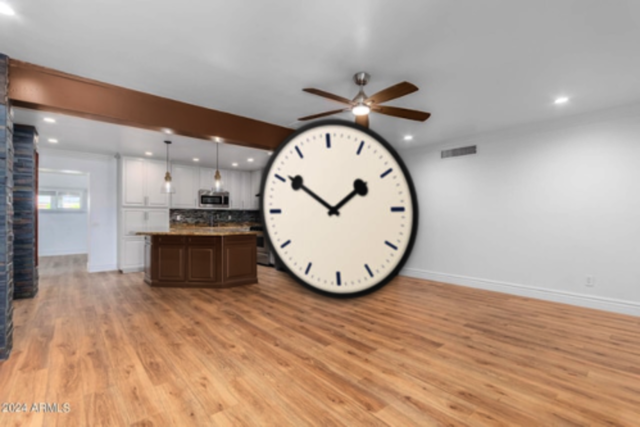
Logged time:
1:51
